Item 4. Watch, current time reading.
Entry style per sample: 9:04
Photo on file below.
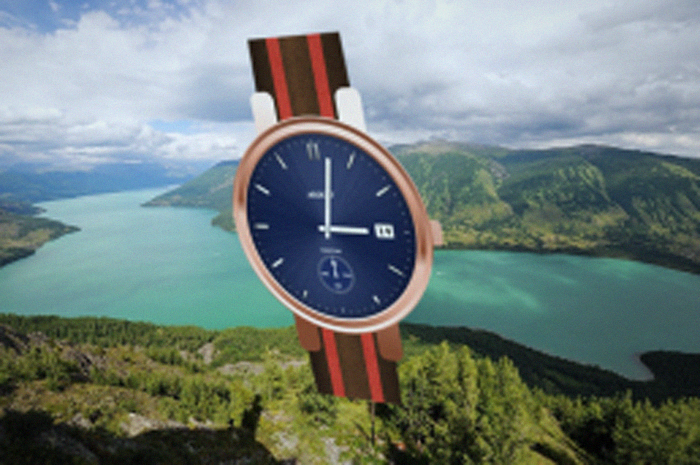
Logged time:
3:02
